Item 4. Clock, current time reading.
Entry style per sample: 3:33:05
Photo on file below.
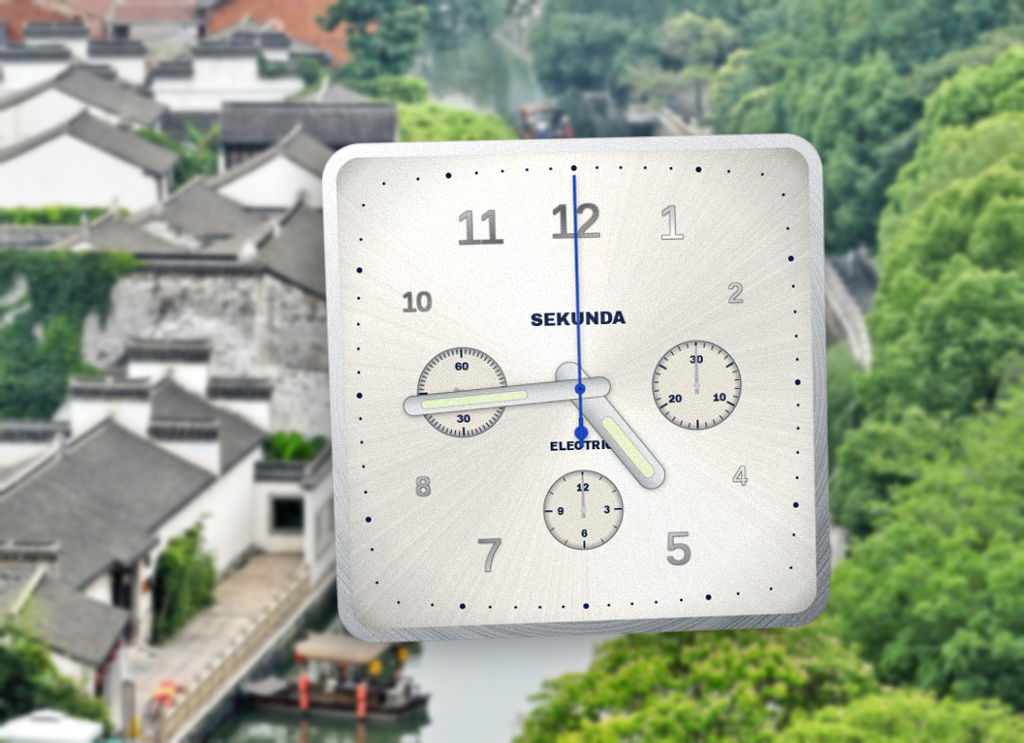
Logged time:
4:44:19
